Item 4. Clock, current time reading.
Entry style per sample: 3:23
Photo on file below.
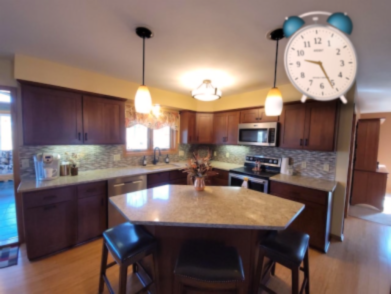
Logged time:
9:26
